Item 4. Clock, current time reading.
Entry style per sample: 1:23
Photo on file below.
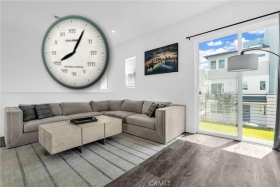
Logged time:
8:05
